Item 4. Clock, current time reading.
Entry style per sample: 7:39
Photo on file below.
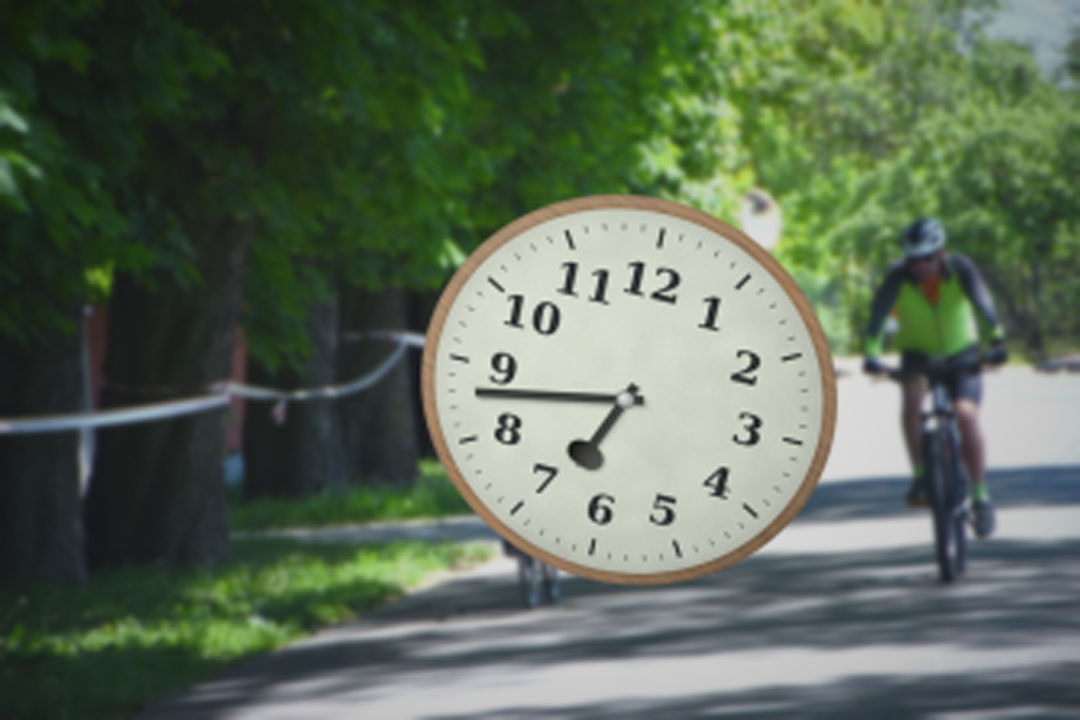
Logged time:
6:43
